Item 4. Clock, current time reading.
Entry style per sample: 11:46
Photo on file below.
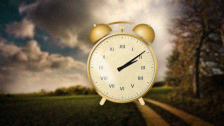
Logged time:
2:09
